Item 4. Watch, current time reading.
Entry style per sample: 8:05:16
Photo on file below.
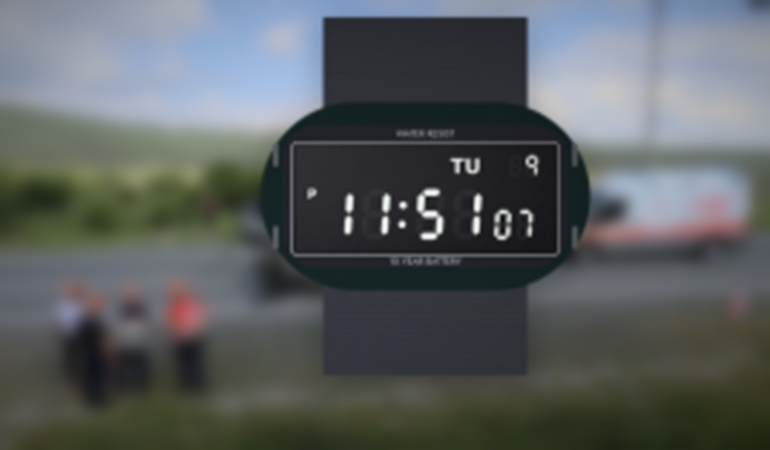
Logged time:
11:51:07
